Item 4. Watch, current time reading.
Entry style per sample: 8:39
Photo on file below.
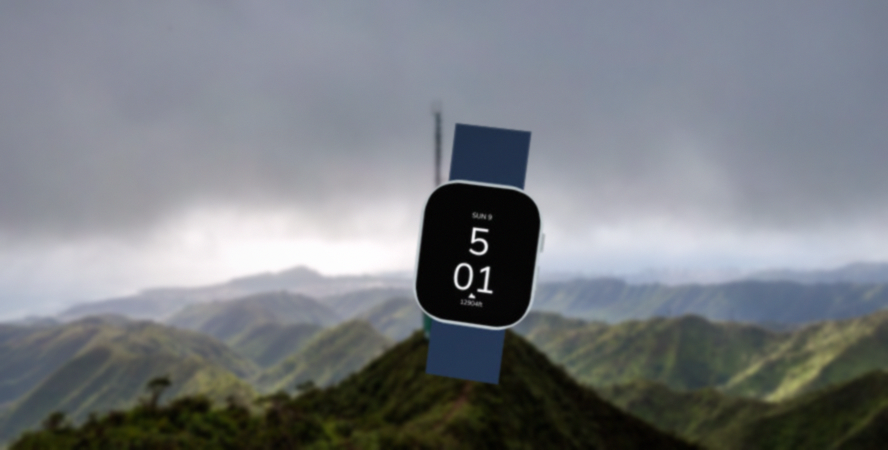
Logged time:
5:01
